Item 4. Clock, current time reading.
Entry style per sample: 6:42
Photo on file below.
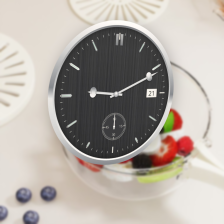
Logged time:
9:11
